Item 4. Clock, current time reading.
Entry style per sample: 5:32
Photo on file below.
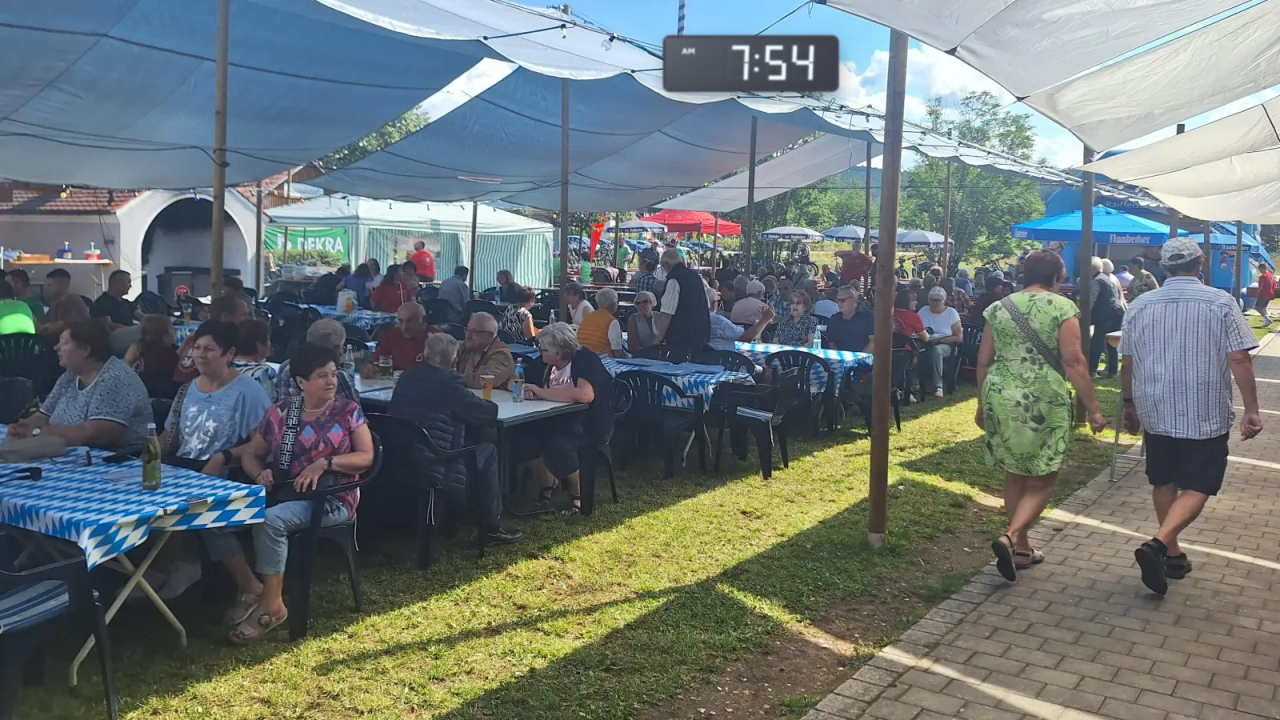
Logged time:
7:54
